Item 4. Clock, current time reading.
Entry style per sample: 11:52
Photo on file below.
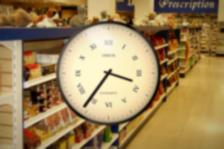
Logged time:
3:36
